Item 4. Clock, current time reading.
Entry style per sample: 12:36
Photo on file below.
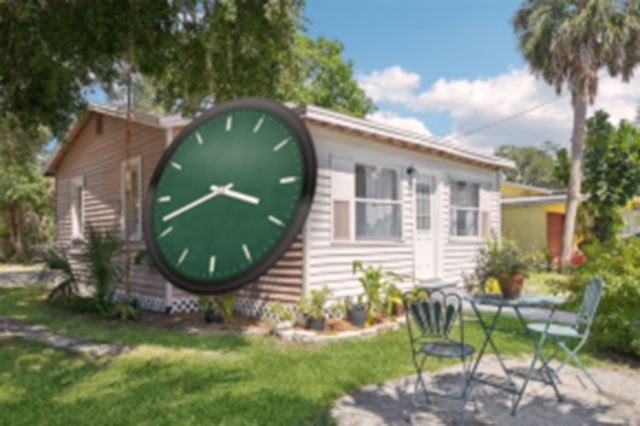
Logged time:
3:42
